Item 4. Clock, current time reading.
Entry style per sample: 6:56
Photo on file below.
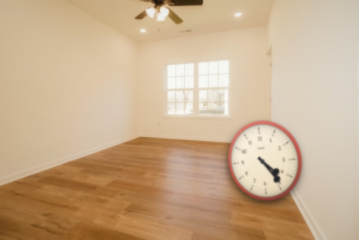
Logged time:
4:24
